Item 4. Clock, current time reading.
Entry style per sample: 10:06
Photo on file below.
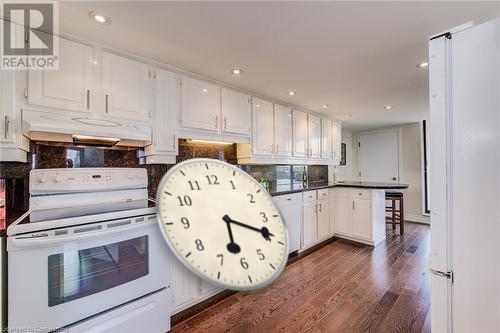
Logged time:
6:19
